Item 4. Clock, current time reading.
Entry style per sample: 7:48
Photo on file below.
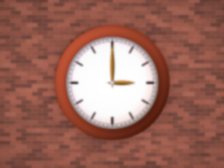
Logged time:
3:00
